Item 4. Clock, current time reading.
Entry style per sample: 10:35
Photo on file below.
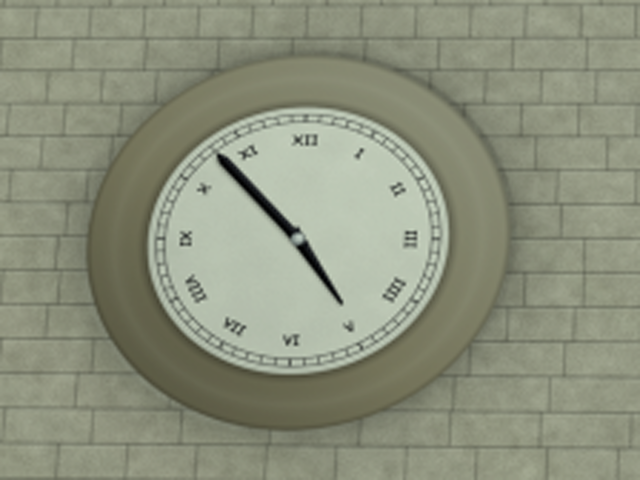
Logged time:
4:53
